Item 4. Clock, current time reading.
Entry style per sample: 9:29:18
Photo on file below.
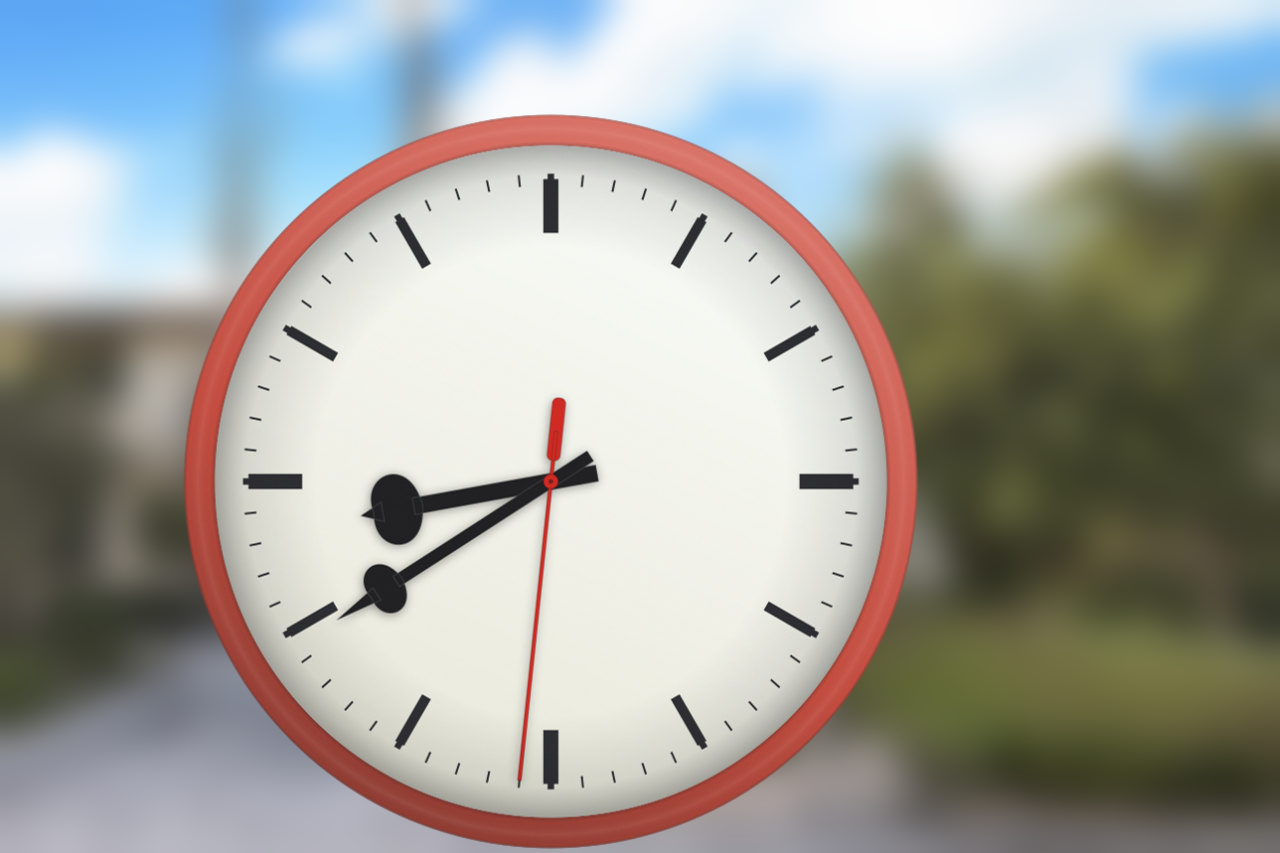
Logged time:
8:39:31
